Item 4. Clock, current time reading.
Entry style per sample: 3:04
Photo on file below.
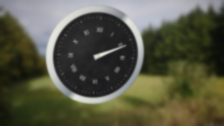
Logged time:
2:11
